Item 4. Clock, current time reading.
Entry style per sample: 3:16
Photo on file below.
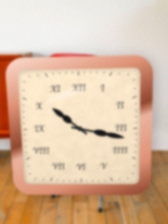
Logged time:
10:17
